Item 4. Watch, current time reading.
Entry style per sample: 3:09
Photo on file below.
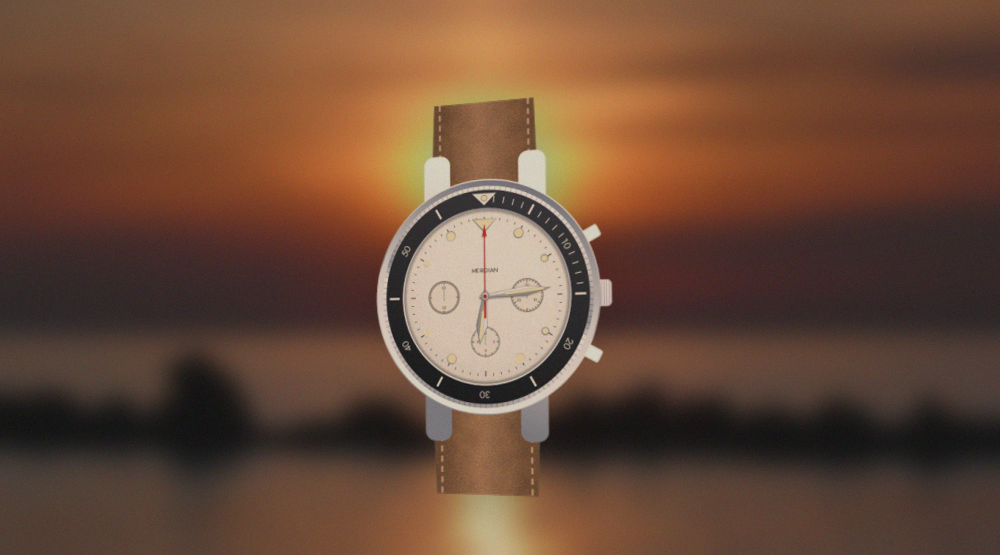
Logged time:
6:14
